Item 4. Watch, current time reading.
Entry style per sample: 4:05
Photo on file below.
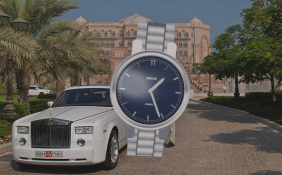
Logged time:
1:26
